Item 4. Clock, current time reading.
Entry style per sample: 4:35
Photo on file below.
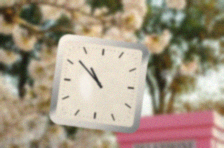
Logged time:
10:52
